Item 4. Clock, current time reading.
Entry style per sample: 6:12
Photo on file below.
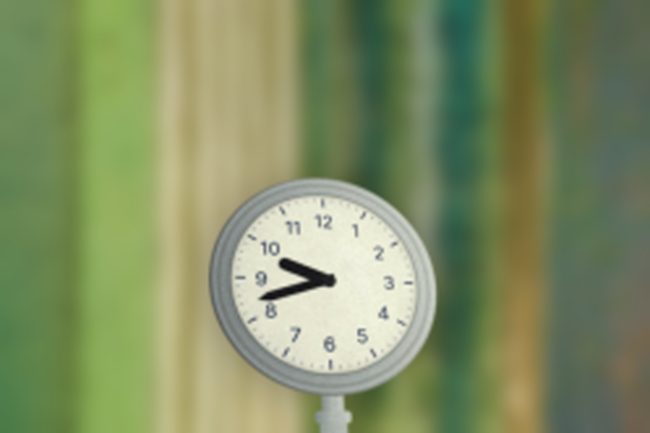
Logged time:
9:42
